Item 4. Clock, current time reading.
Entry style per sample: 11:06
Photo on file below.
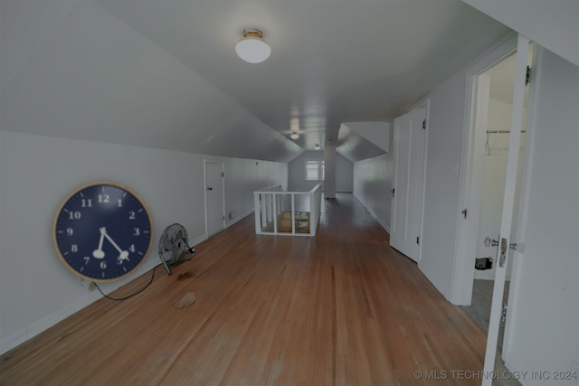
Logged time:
6:23
